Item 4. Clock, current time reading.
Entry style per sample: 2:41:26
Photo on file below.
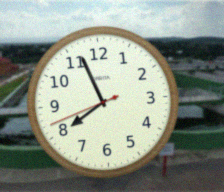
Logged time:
7:56:42
